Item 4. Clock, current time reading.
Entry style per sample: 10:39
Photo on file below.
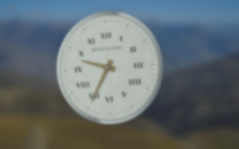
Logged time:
9:35
